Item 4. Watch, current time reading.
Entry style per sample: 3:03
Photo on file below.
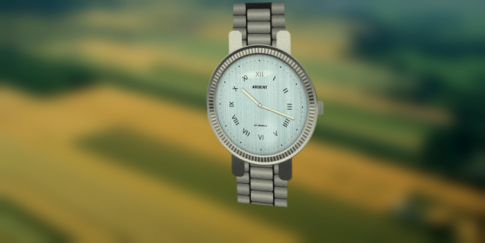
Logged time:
10:18
